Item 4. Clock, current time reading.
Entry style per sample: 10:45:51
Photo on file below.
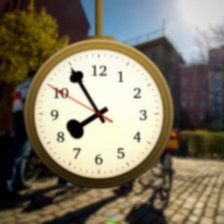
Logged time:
7:54:50
